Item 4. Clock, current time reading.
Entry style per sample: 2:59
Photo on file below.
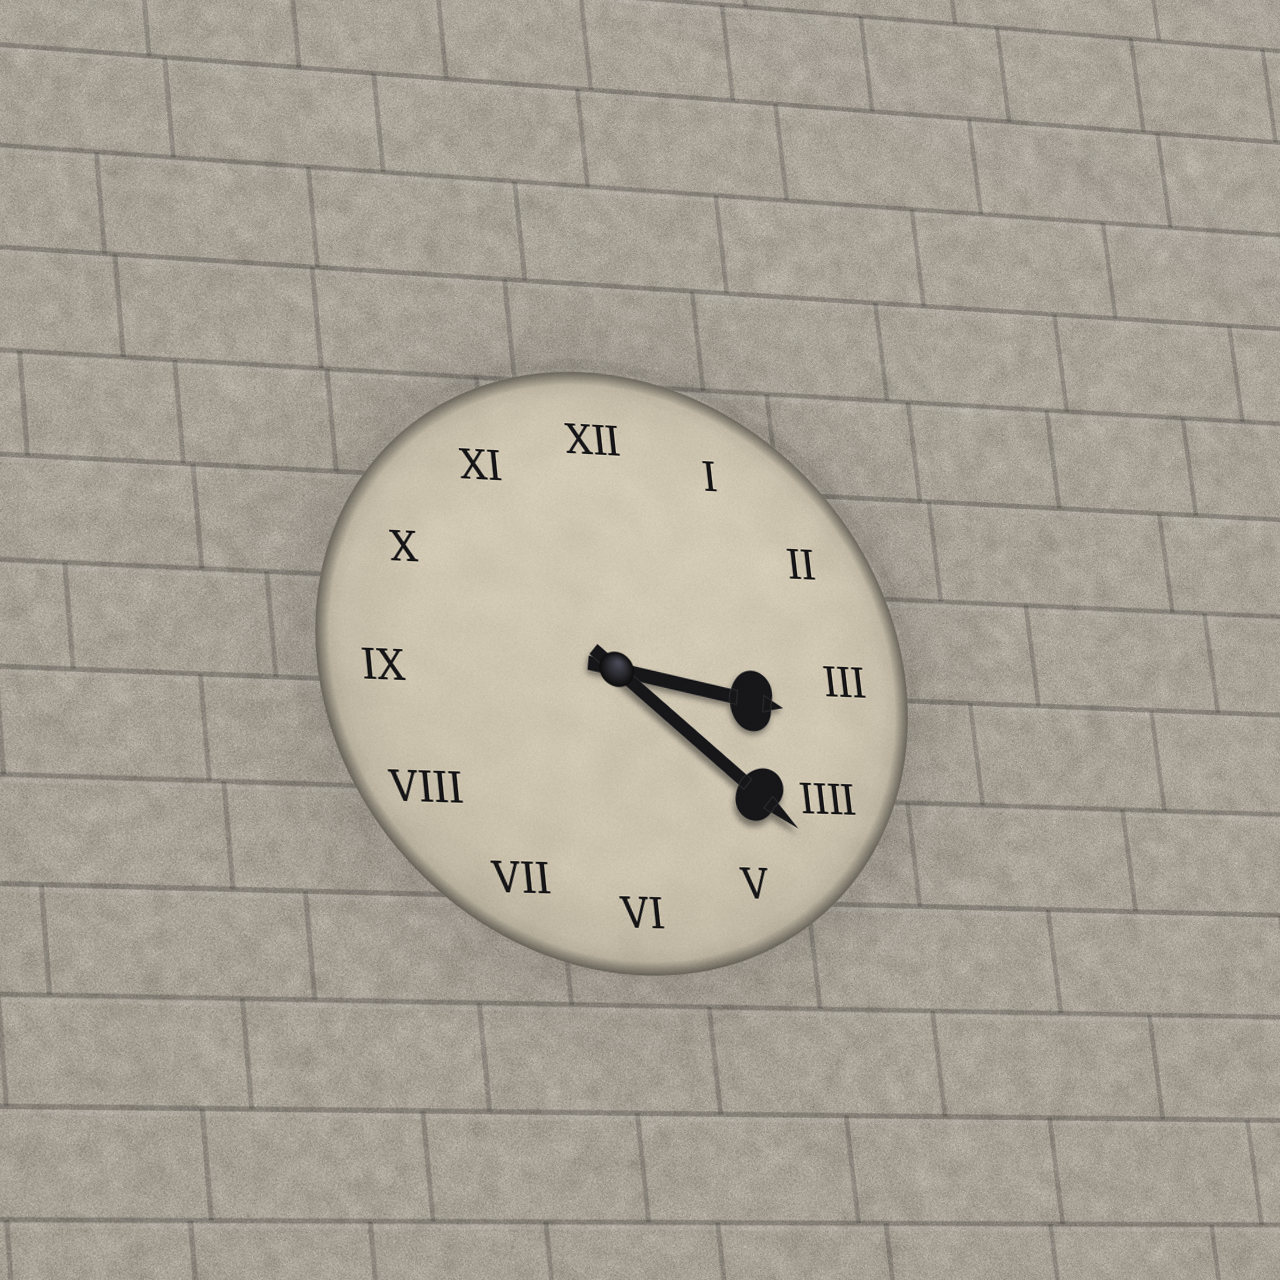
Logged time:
3:22
